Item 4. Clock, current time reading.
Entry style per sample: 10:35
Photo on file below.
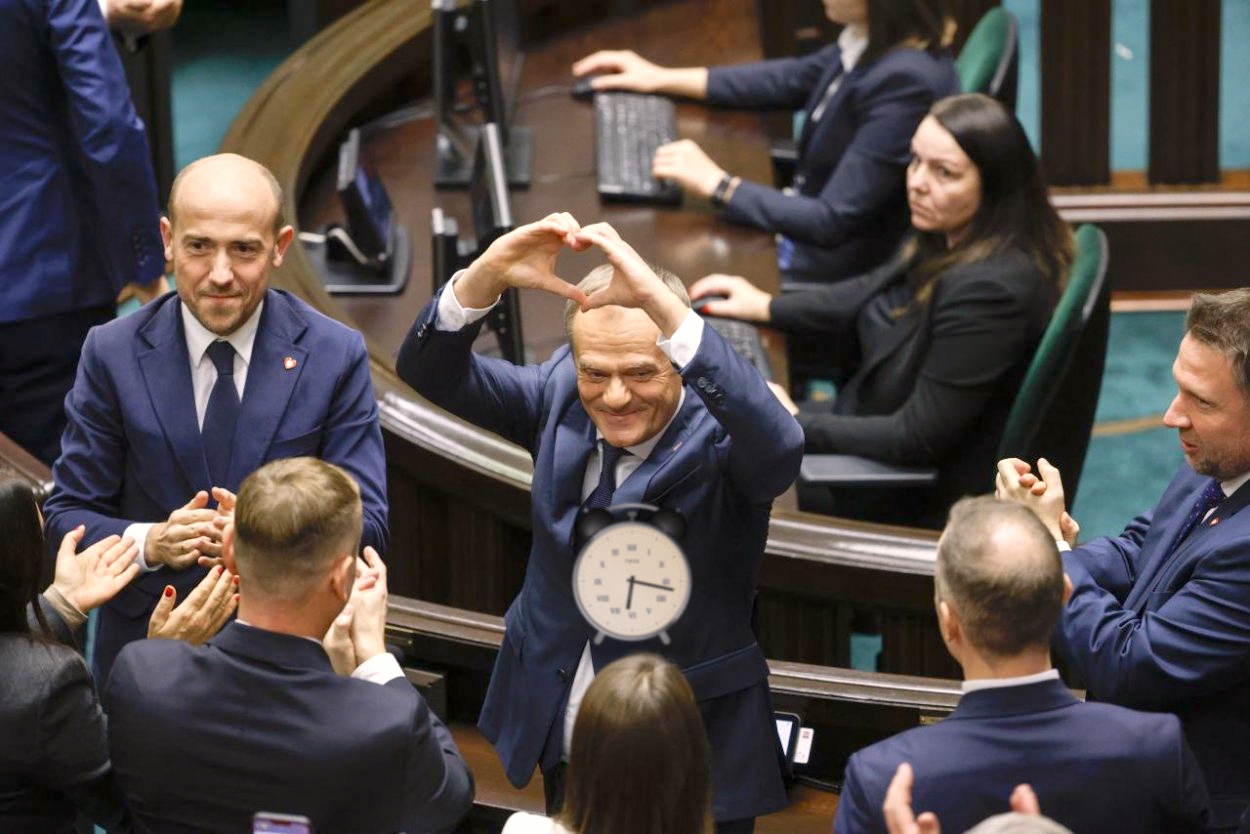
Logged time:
6:17
